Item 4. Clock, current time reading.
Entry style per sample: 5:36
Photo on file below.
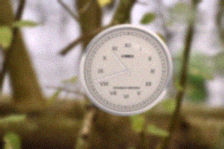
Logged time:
10:42
